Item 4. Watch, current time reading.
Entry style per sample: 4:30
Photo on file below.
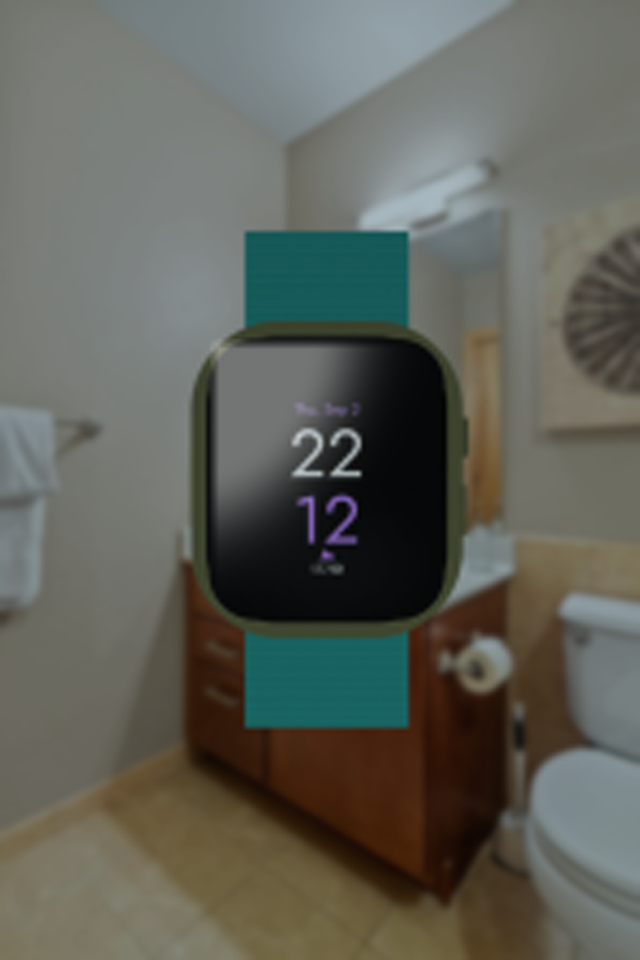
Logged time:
22:12
